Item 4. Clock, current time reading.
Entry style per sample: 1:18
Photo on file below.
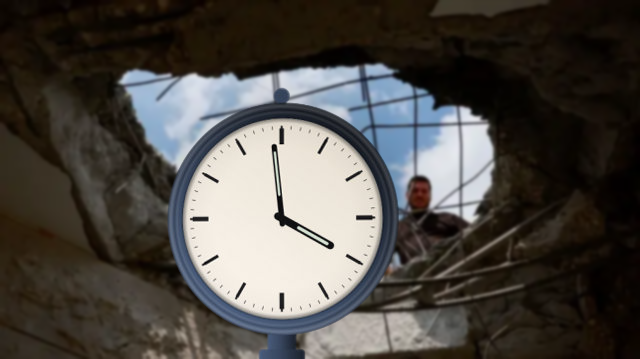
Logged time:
3:59
